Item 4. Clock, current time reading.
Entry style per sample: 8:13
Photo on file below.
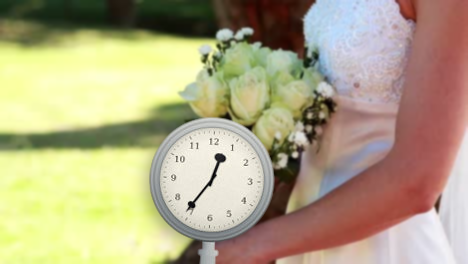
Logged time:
12:36
